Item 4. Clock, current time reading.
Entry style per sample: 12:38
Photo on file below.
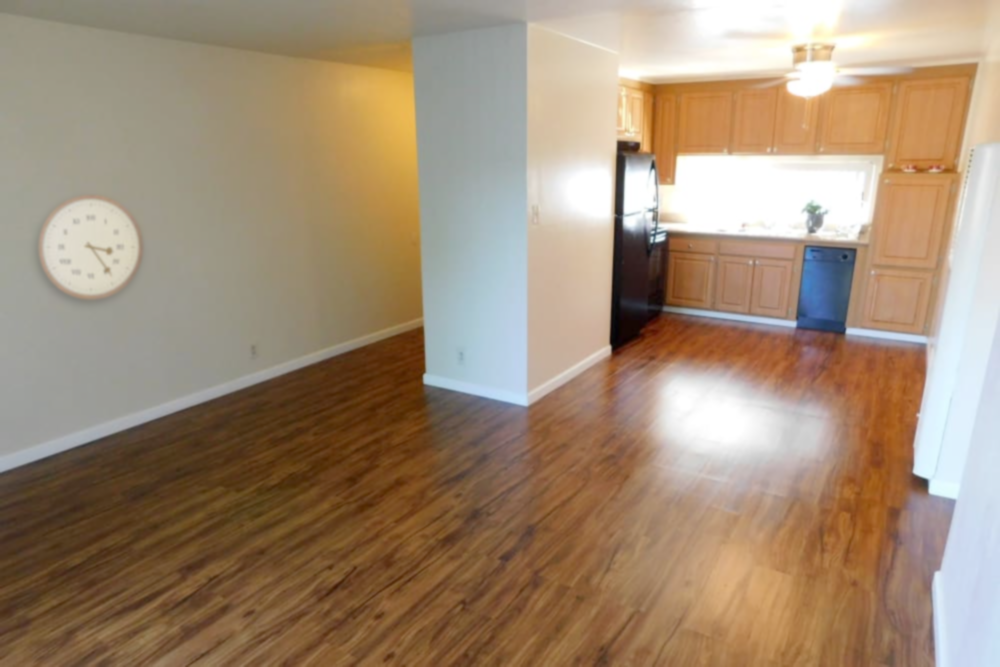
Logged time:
3:24
